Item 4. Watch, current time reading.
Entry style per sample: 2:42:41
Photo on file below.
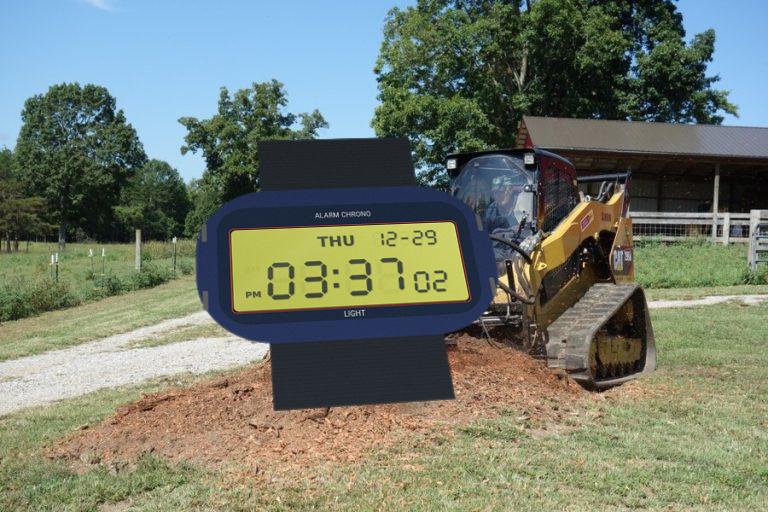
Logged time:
3:37:02
